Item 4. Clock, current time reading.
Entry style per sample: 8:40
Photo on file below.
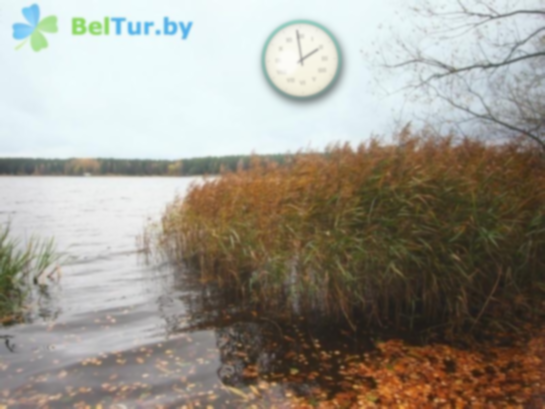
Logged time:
1:59
